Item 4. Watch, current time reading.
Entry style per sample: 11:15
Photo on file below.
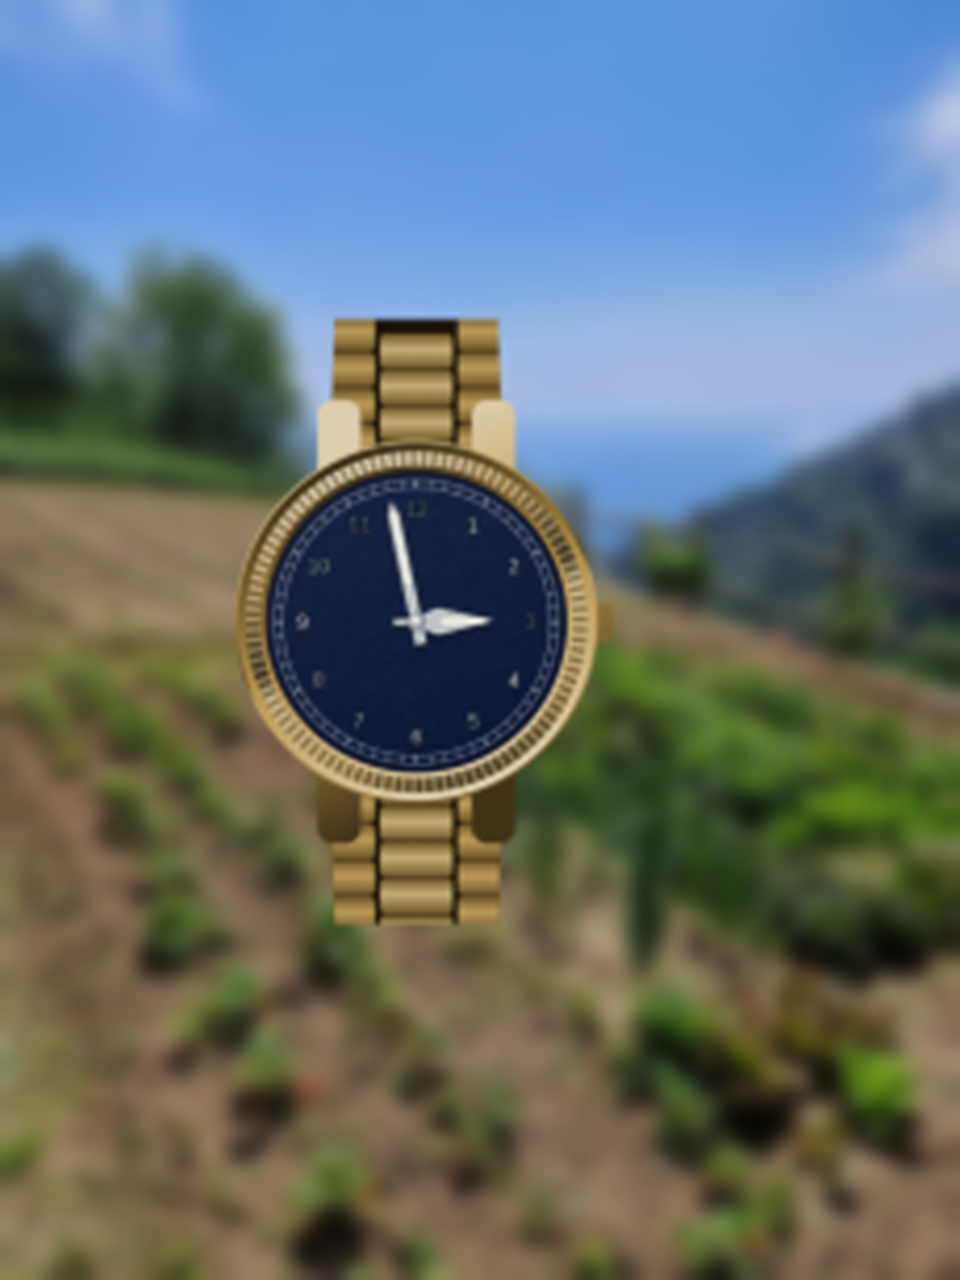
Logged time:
2:58
